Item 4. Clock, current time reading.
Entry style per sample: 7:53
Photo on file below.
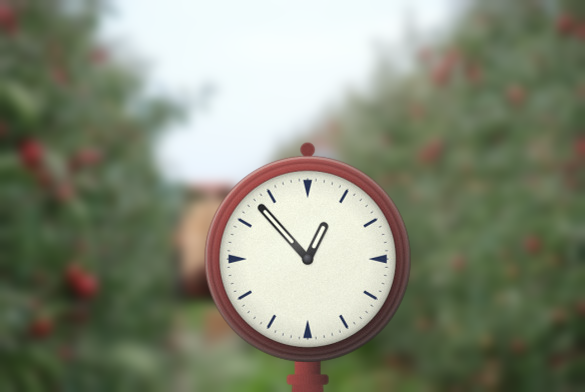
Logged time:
12:53
